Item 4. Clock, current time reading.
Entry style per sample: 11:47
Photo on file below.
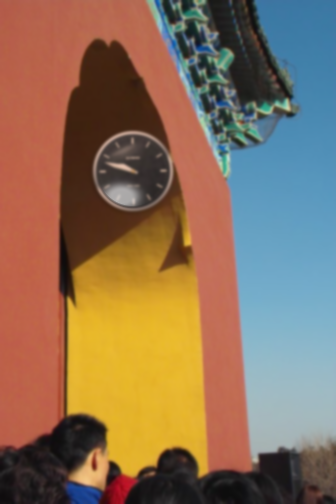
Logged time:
9:48
